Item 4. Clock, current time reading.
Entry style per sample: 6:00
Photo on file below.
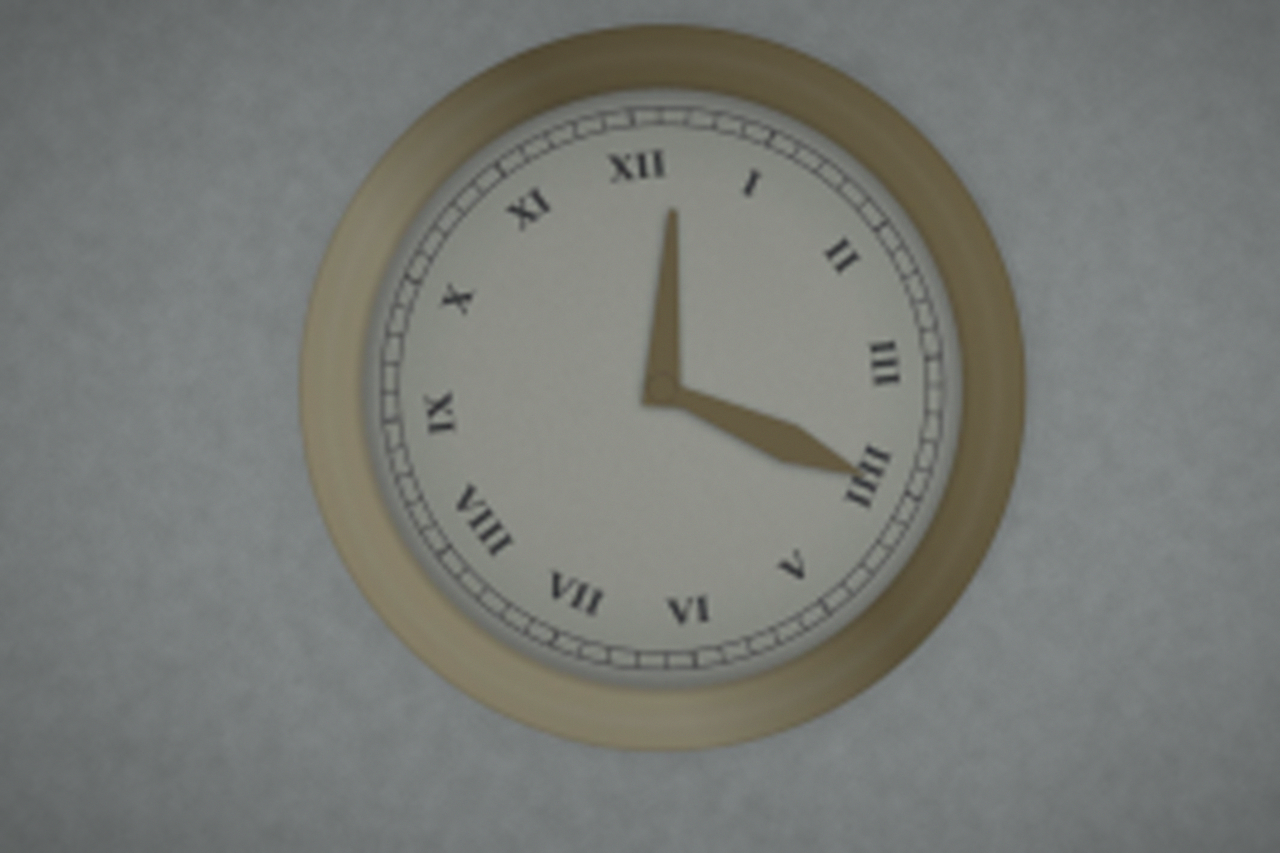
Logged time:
12:20
